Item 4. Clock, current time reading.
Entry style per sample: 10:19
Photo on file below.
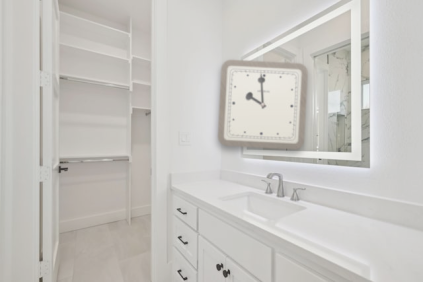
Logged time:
9:59
